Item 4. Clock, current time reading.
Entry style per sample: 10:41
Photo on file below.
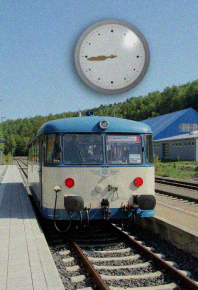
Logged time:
8:44
